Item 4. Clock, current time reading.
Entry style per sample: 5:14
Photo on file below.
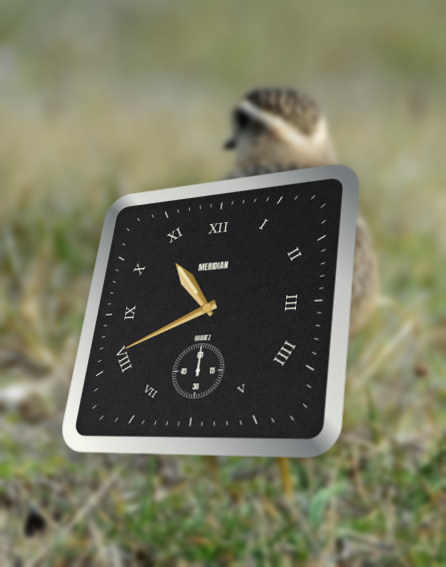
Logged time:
10:41
